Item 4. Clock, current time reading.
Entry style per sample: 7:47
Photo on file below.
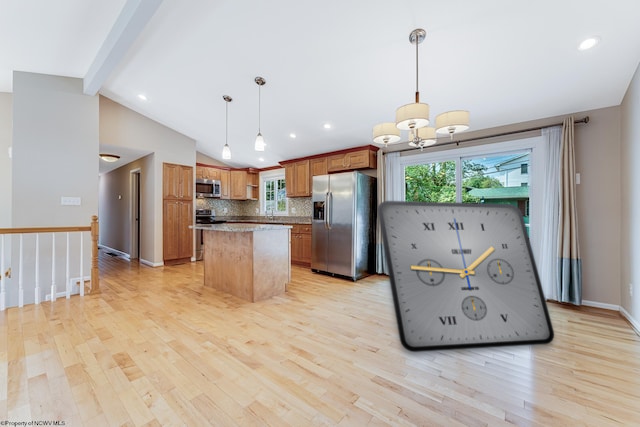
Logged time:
1:46
